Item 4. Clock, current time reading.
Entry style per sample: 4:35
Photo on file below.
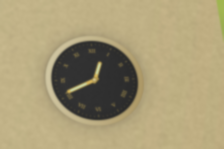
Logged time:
12:41
